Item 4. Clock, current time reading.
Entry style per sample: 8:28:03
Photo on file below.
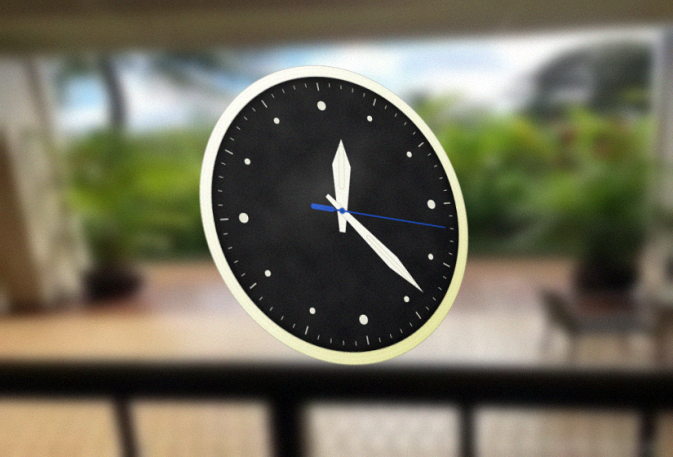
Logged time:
12:23:17
